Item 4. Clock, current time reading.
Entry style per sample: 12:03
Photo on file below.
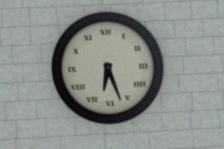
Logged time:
6:27
